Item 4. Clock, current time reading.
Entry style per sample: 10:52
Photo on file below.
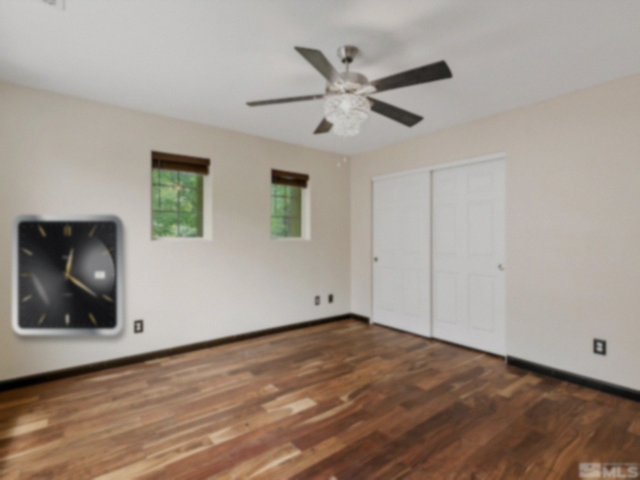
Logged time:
12:21
